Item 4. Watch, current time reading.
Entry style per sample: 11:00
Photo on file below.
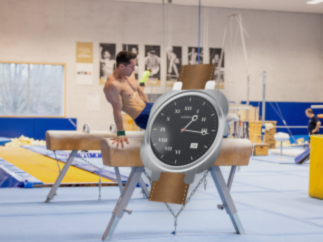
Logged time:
1:16
